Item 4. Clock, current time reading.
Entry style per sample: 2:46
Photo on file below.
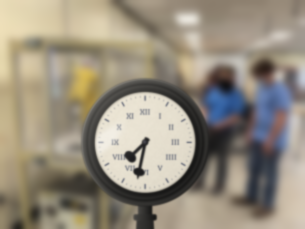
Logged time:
7:32
